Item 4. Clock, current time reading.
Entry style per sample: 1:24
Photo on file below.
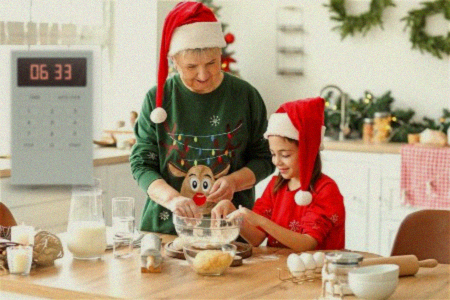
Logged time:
6:33
